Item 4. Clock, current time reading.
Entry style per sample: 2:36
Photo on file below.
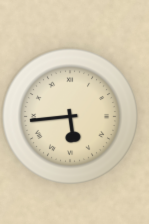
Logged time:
5:44
